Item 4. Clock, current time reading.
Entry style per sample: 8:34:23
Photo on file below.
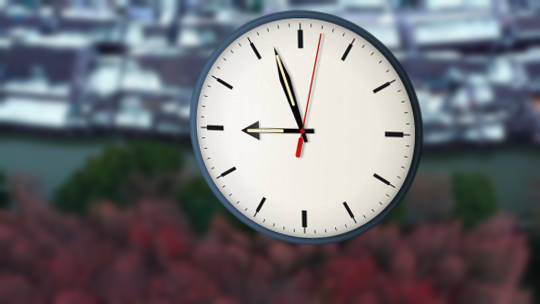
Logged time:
8:57:02
